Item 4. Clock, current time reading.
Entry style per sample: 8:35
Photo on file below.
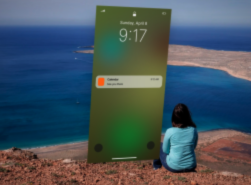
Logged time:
9:17
